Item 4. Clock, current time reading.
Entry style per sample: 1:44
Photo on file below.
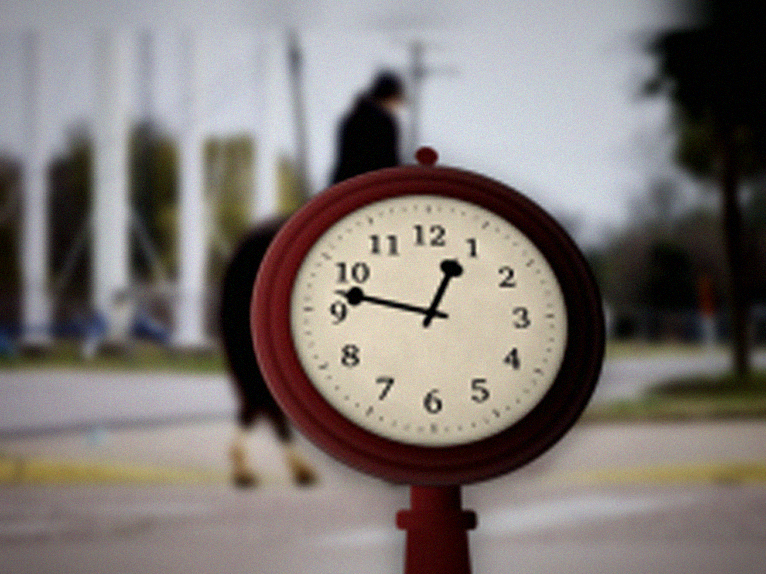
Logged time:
12:47
